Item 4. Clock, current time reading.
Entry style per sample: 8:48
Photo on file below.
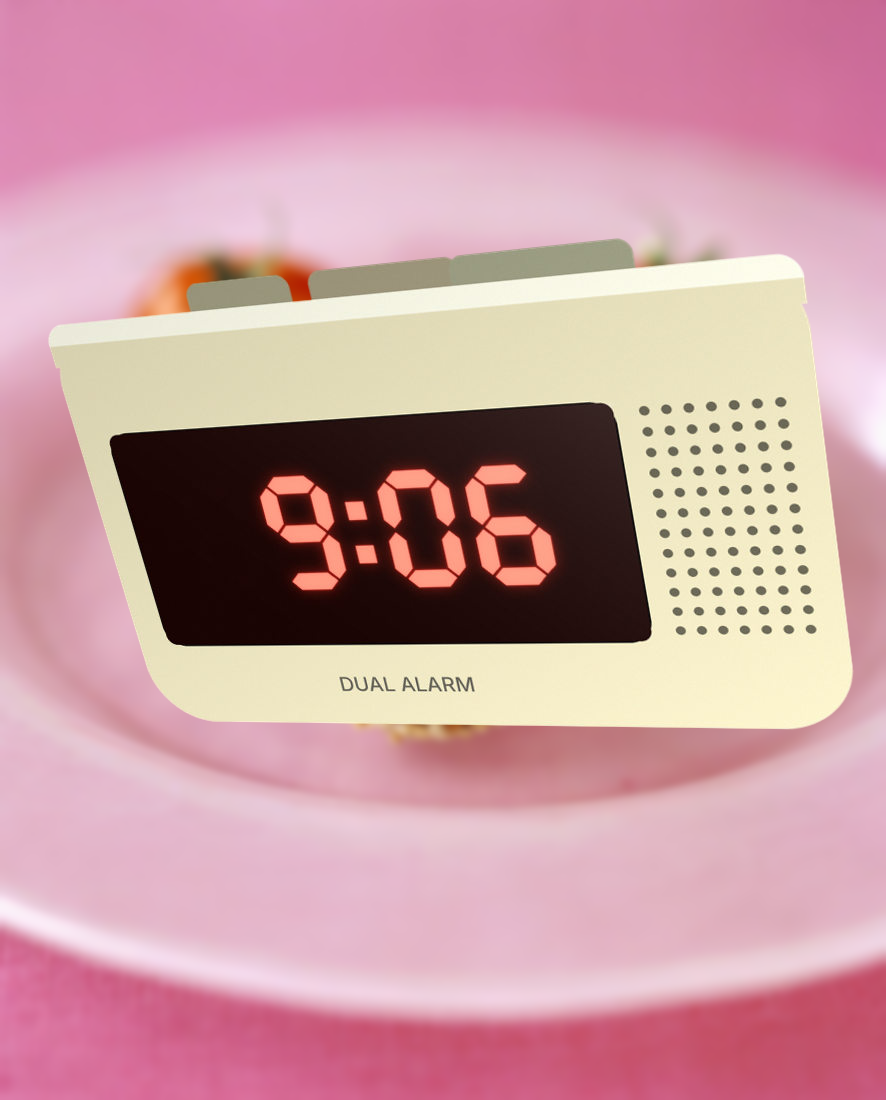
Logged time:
9:06
